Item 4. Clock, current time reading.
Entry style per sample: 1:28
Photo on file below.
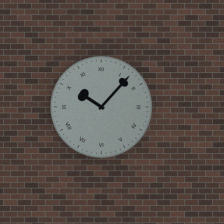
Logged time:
10:07
